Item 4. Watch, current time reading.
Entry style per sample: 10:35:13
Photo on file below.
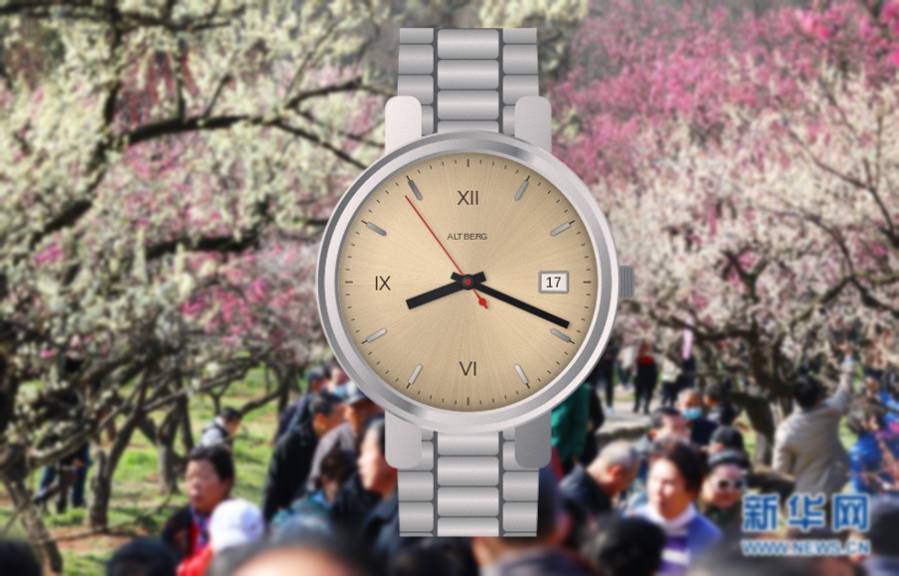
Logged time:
8:18:54
